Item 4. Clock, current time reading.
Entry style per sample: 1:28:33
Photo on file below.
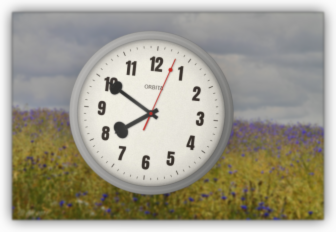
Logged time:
7:50:03
